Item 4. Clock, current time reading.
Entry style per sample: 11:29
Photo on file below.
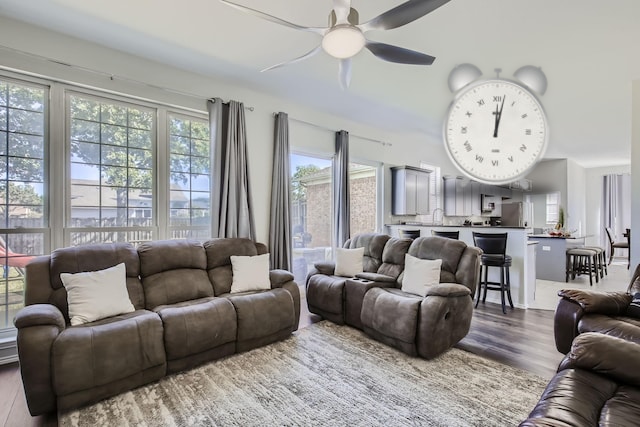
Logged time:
12:02
